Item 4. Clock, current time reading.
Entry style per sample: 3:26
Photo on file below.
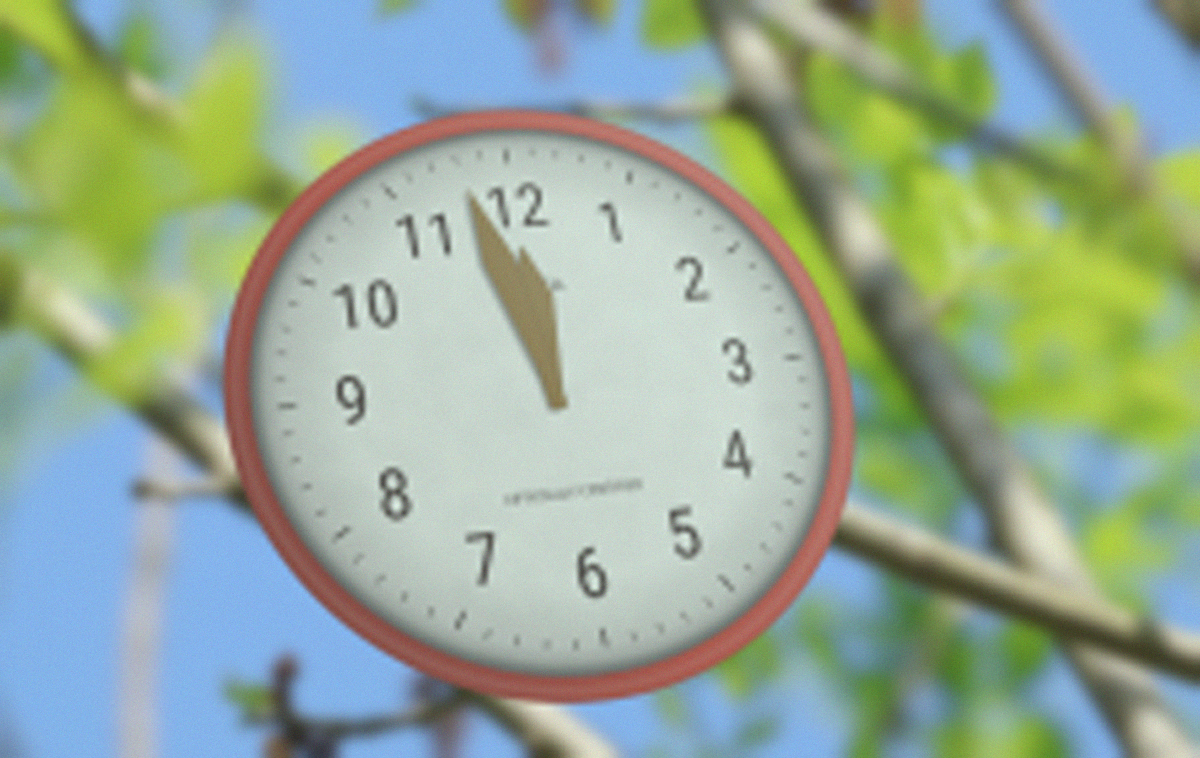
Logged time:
11:58
